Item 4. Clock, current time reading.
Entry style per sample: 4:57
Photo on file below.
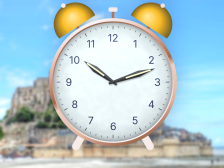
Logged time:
10:12
